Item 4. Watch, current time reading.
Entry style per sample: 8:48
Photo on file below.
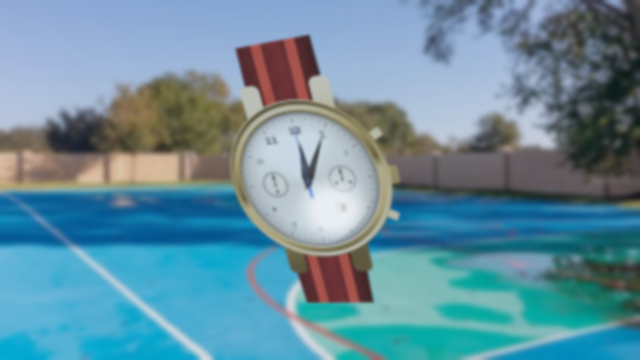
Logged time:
12:05
